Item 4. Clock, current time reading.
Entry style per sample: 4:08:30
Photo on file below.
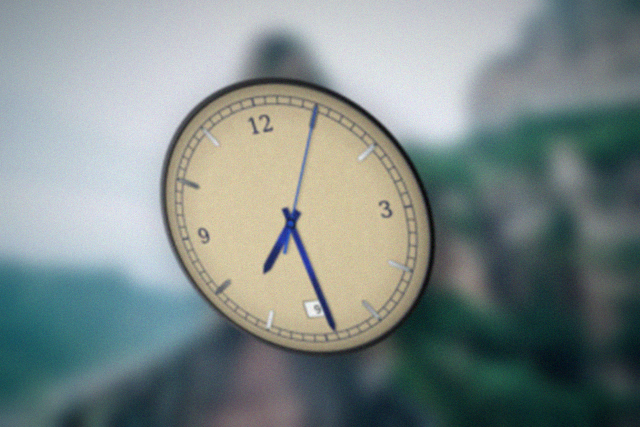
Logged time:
7:29:05
